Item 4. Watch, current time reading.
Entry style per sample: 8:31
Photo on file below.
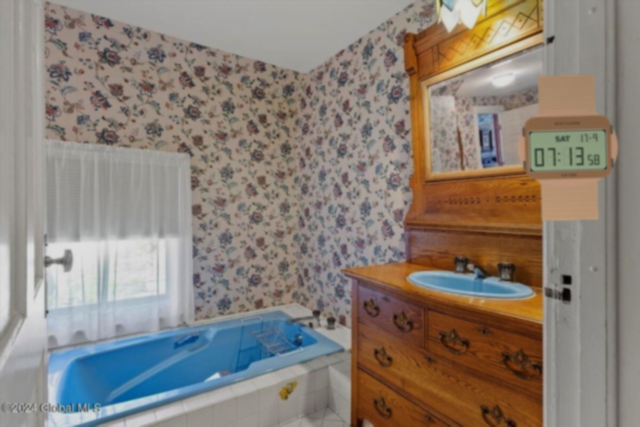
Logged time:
7:13
